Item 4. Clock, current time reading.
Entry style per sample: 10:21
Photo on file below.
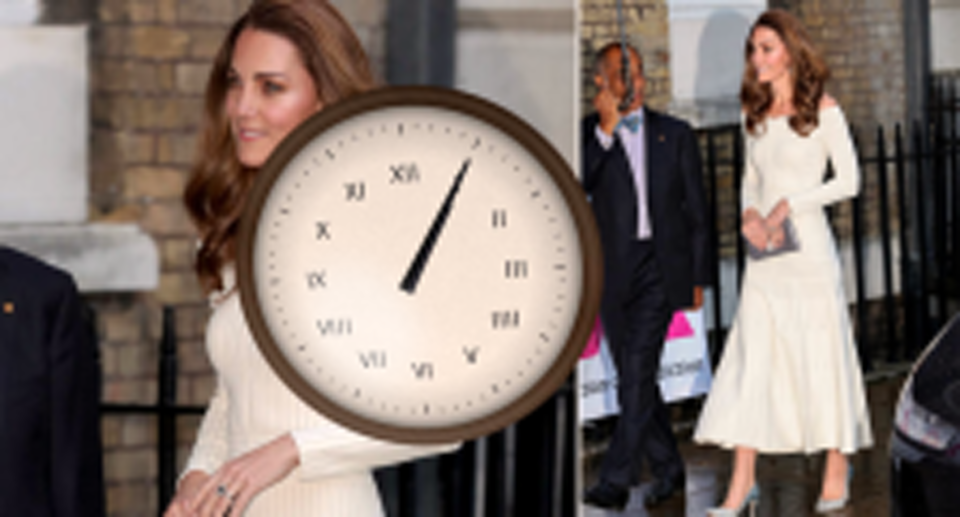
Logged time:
1:05
